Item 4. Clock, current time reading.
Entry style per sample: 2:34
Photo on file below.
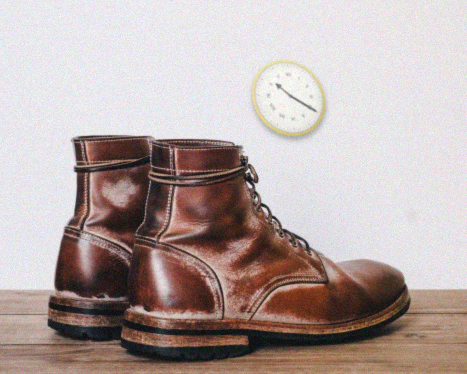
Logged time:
10:20
